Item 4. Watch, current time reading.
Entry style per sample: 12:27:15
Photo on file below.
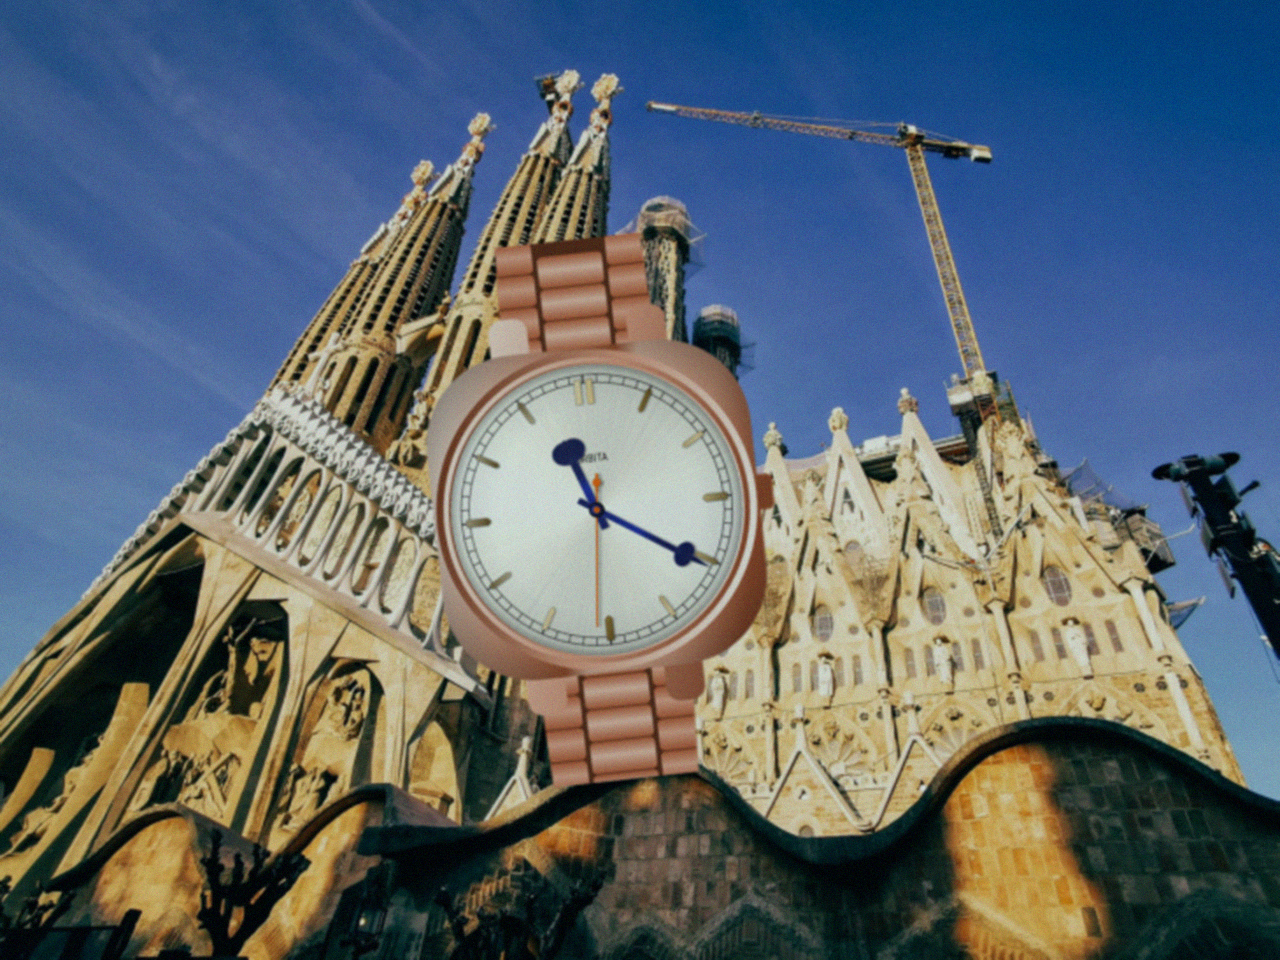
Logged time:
11:20:31
